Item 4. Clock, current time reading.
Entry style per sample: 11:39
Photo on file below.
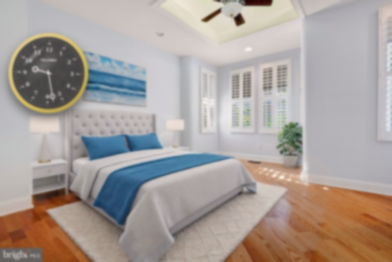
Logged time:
9:28
